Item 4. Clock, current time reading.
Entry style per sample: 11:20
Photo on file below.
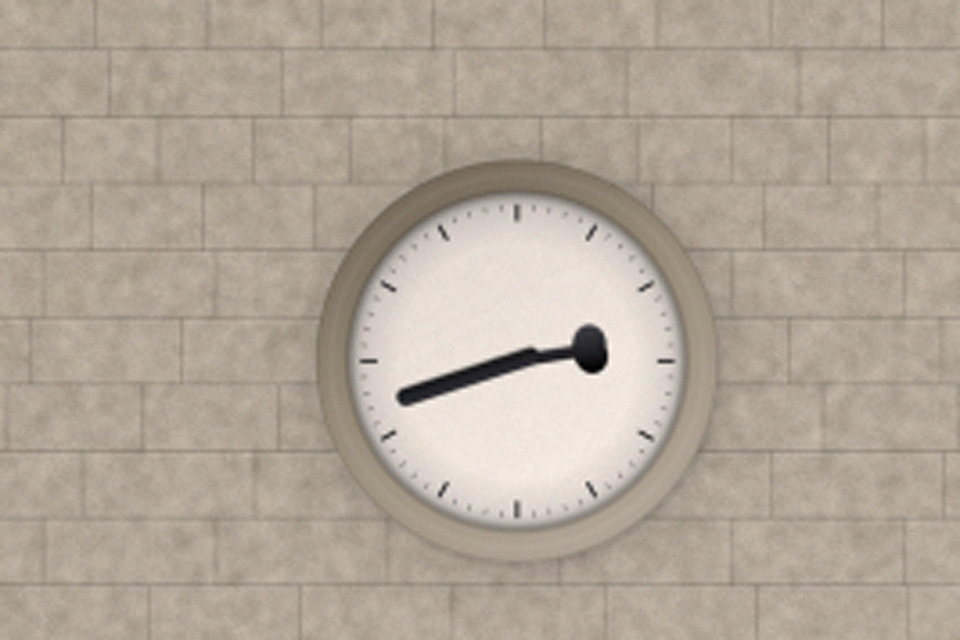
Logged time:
2:42
